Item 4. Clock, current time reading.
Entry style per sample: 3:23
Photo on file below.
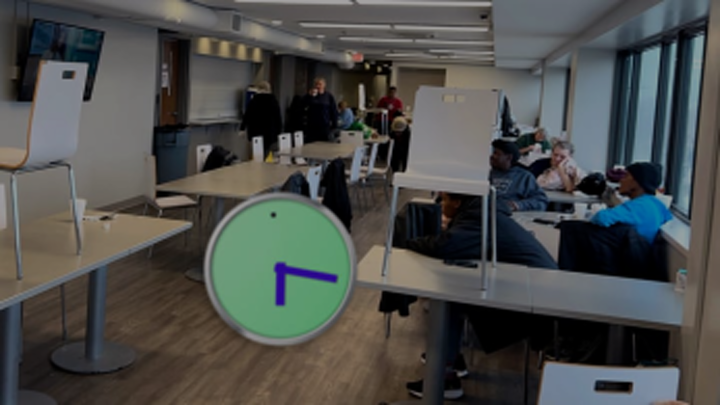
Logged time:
6:18
